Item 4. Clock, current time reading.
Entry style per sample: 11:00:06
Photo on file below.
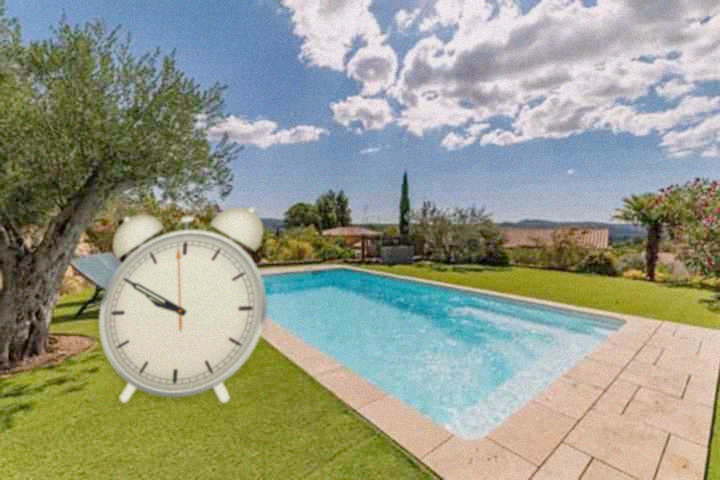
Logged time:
9:49:59
